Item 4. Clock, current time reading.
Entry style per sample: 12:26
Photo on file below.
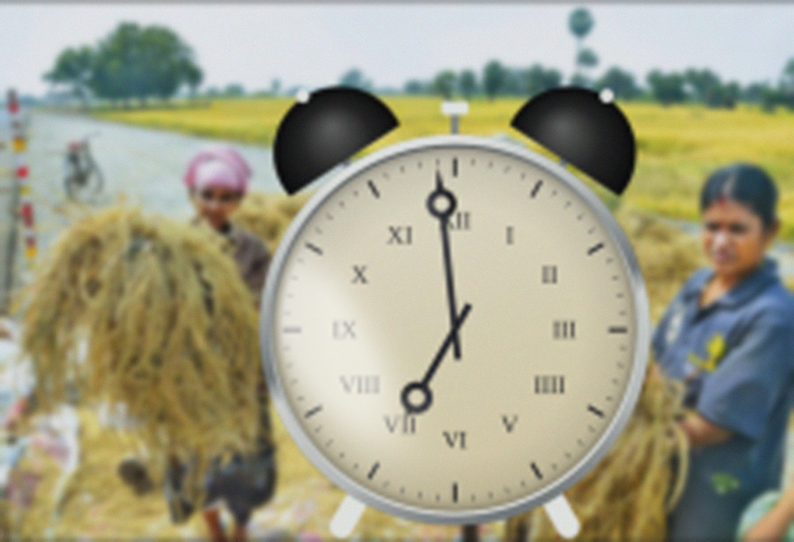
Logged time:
6:59
